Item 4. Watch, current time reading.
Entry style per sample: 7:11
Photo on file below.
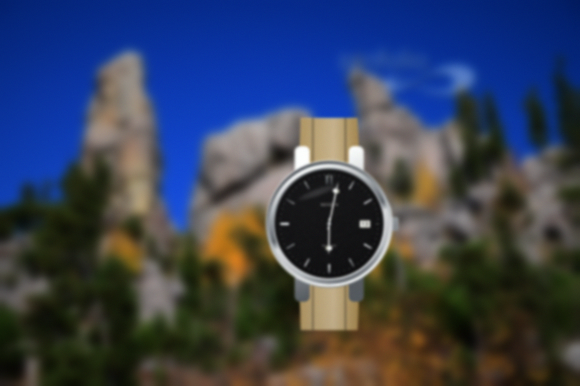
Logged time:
6:02
